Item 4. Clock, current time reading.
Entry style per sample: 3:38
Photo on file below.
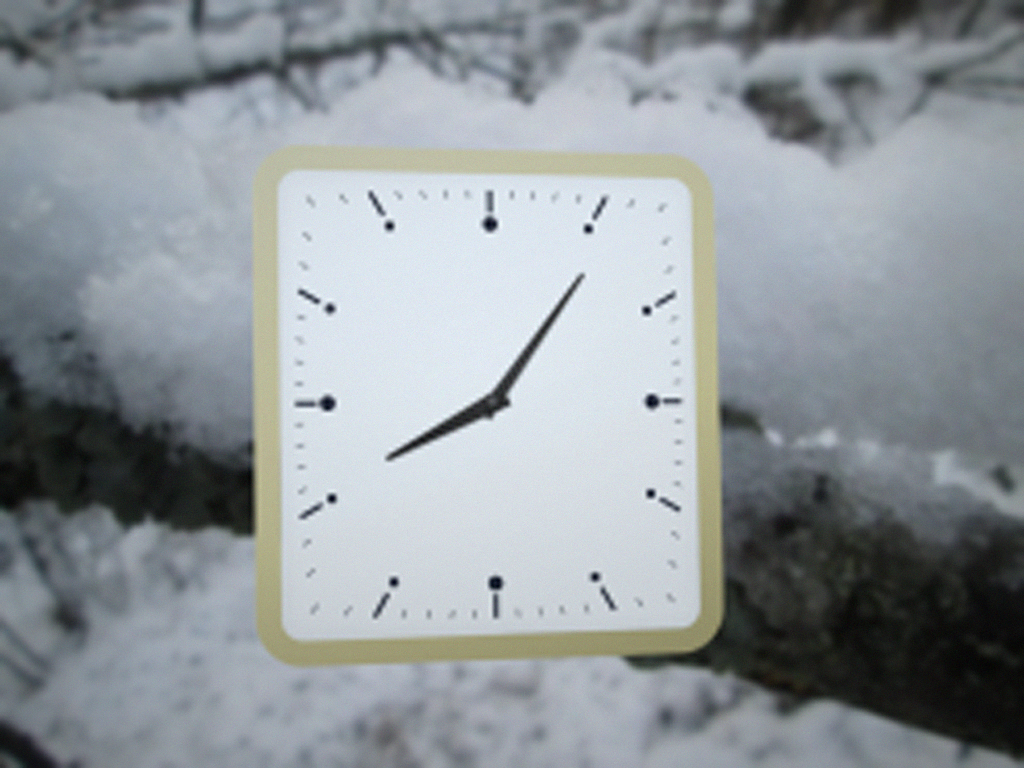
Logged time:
8:06
